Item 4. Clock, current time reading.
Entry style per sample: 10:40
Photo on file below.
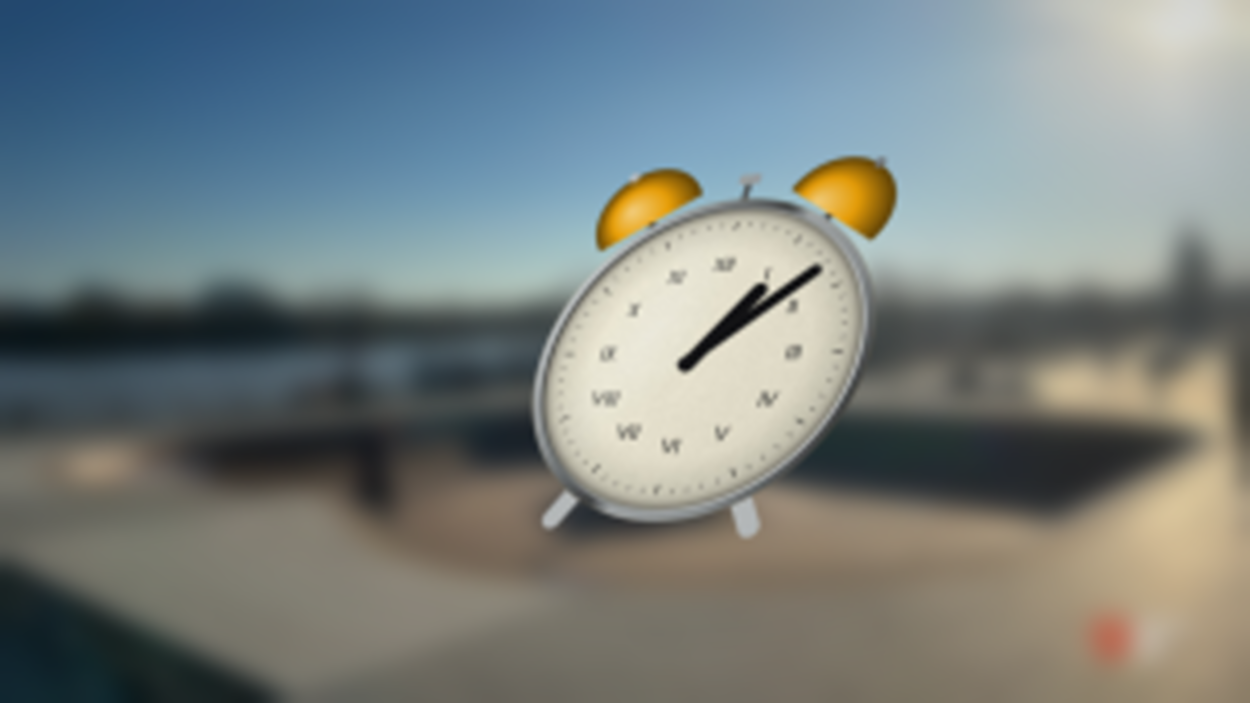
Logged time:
1:08
